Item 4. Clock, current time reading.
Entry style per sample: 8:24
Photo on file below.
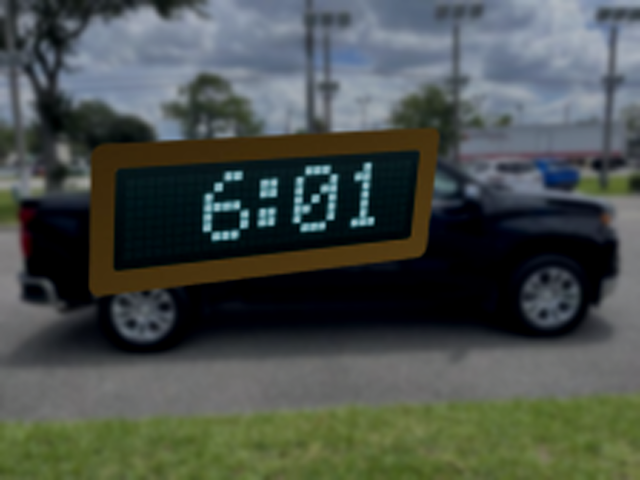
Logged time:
6:01
